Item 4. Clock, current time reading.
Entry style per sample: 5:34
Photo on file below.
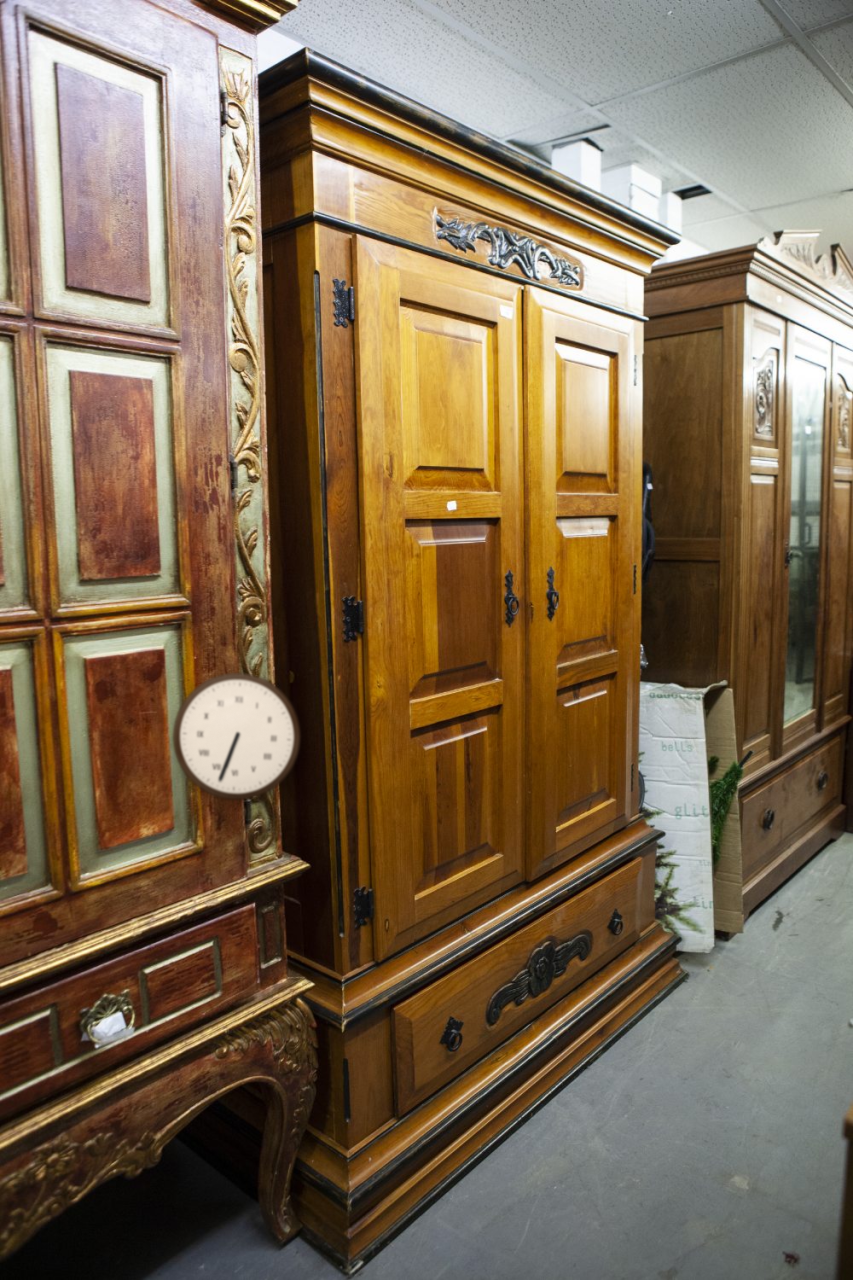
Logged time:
6:33
